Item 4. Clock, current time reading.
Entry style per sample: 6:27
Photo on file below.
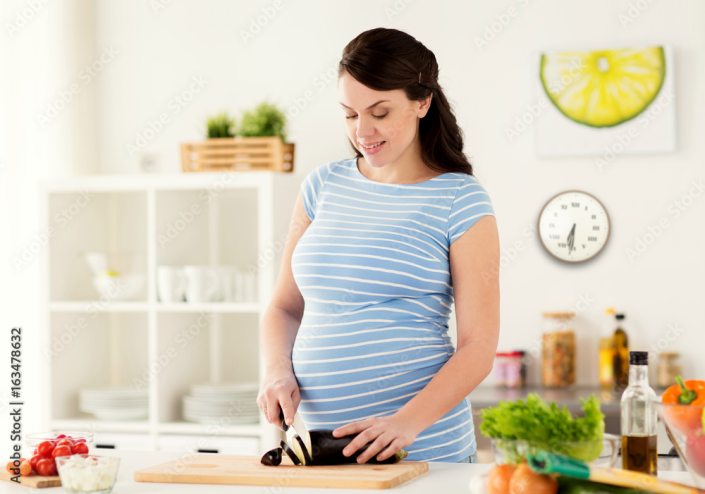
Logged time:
6:31
